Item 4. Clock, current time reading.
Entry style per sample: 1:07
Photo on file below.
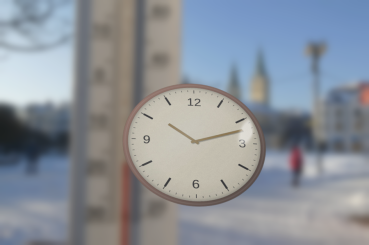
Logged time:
10:12
